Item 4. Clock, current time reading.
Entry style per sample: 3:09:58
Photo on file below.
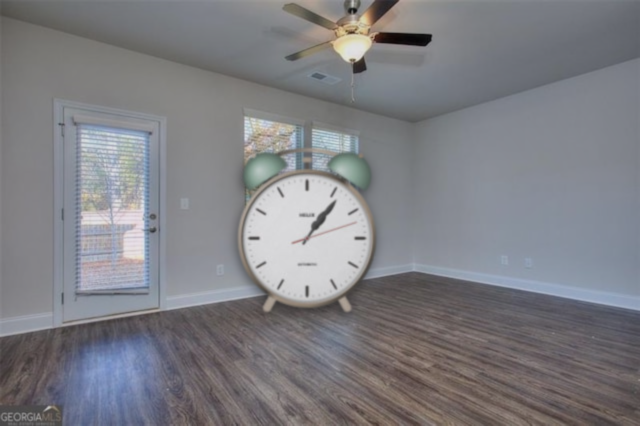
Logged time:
1:06:12
